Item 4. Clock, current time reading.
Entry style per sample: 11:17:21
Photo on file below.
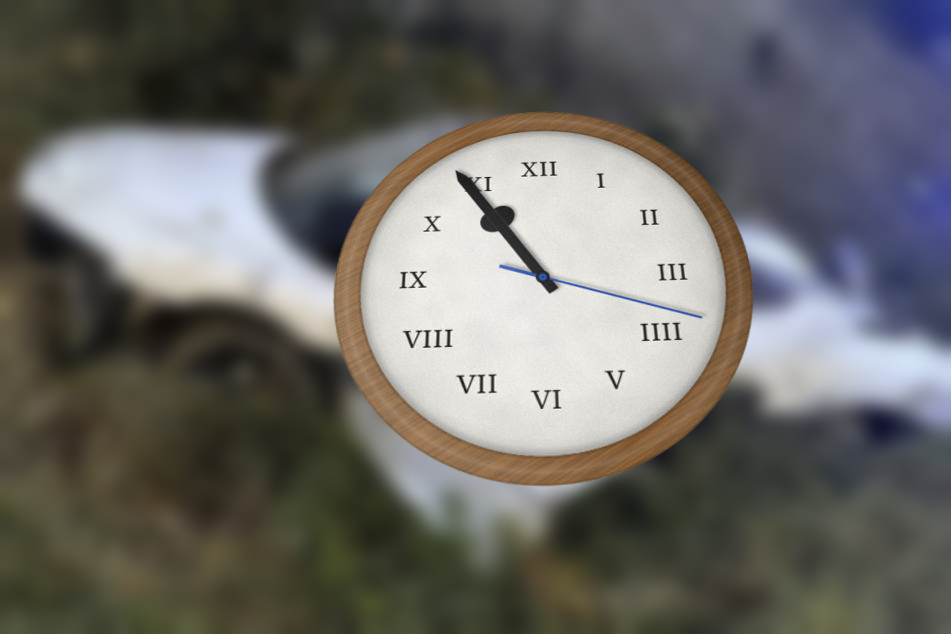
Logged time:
10:54:18
